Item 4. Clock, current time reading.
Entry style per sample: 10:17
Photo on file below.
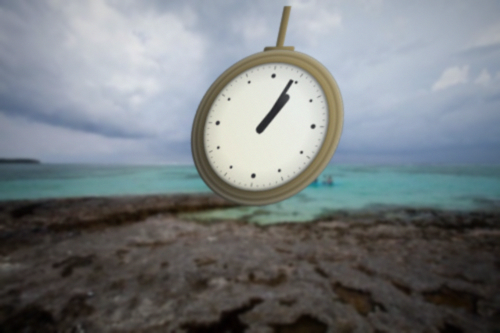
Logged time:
1:04
